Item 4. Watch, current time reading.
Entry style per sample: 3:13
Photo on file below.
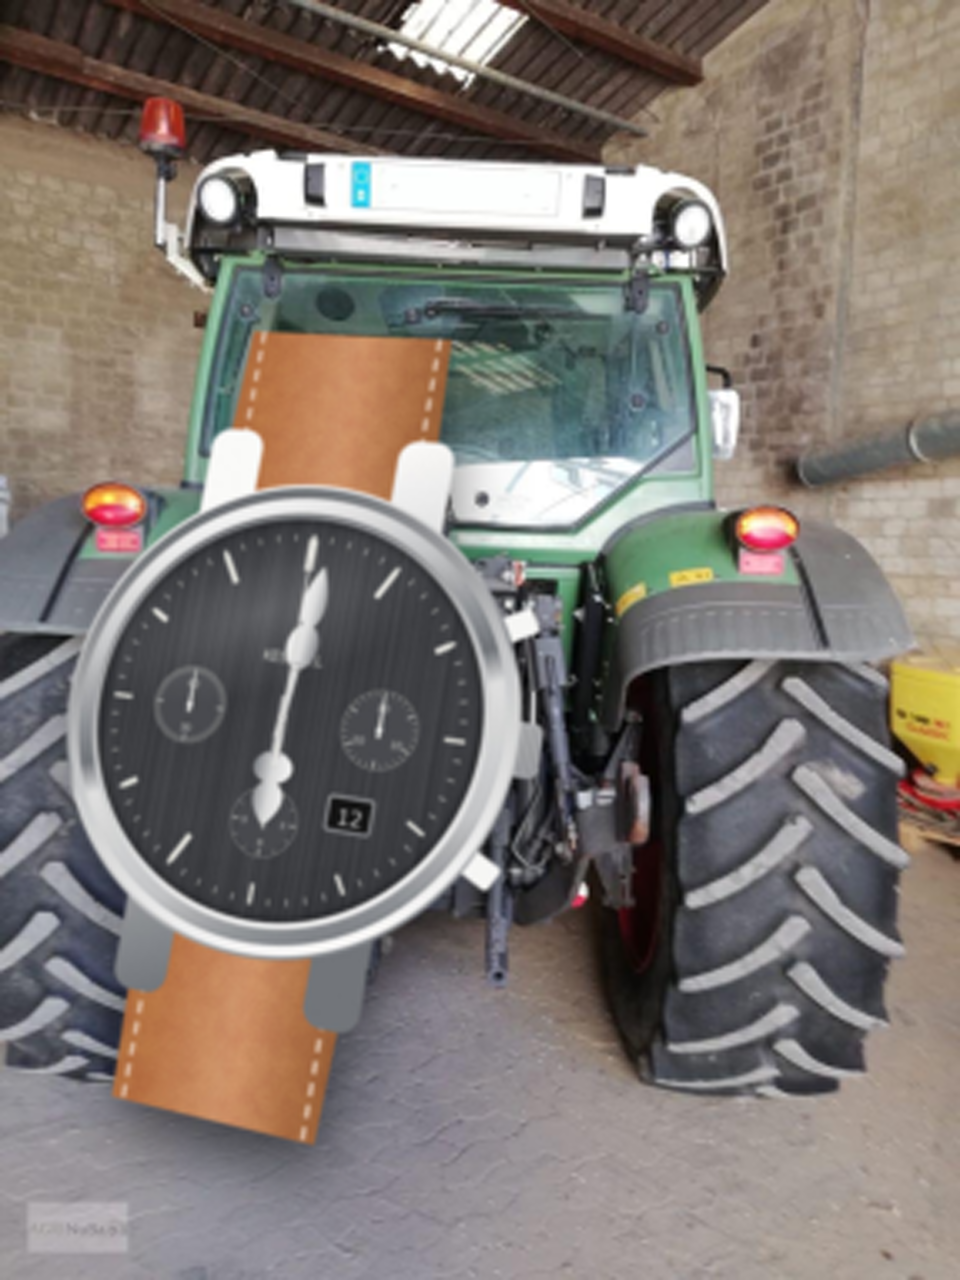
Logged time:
6:01
